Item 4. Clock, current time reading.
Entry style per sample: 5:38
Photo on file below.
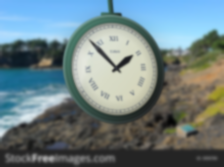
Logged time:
1:53
